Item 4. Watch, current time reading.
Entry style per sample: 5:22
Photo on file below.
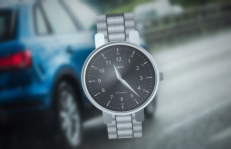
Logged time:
11:23
